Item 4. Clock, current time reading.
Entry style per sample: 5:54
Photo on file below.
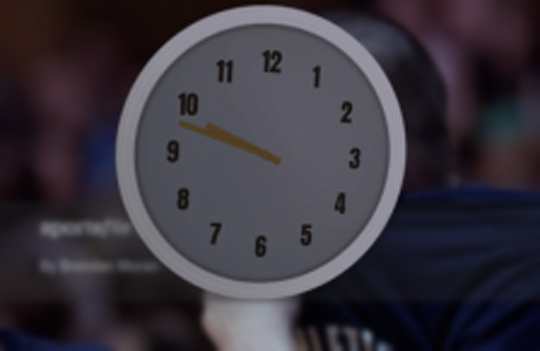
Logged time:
9:48
